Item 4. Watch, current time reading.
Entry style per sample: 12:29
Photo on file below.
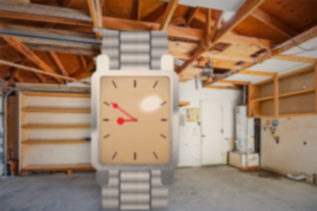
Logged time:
8:51
